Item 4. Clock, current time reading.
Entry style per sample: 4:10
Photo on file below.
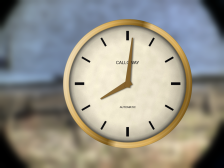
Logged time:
8:01
